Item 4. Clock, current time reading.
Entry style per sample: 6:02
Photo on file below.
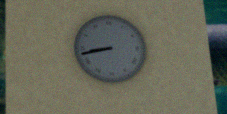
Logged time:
8:43
